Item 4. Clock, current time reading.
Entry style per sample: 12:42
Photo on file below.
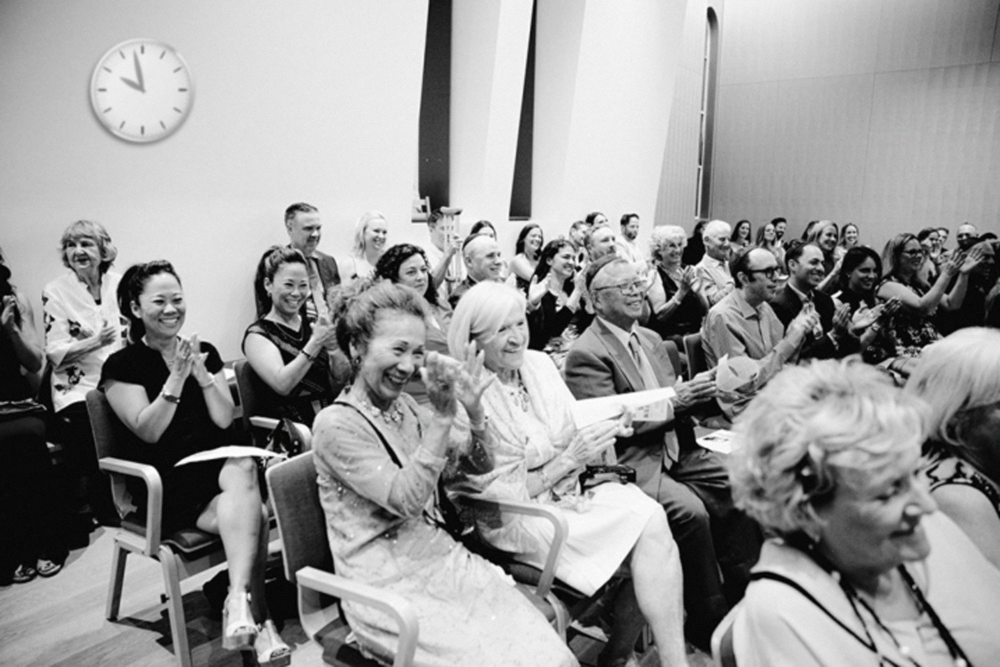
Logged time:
9:58
